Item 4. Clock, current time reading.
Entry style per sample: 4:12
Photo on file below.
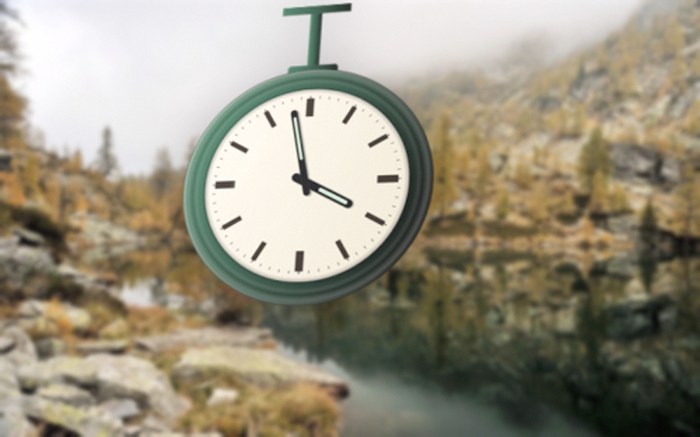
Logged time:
3:58
